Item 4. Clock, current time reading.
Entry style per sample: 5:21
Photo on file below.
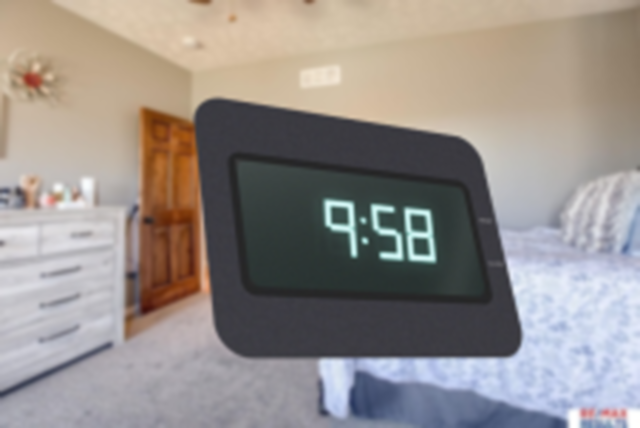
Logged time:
9:58
